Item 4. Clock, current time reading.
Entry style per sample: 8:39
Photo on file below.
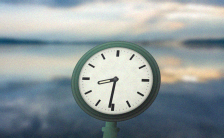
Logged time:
8:31
